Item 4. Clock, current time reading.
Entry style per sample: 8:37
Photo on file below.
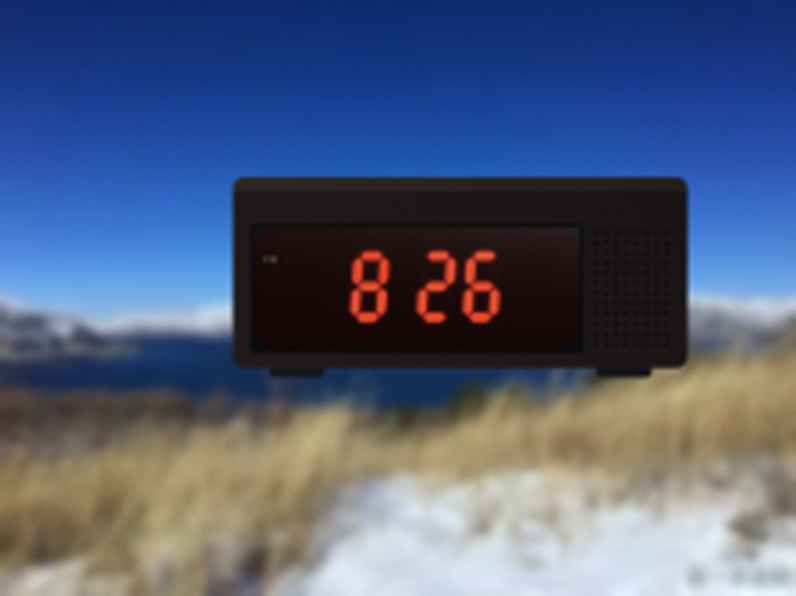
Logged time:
8:26
